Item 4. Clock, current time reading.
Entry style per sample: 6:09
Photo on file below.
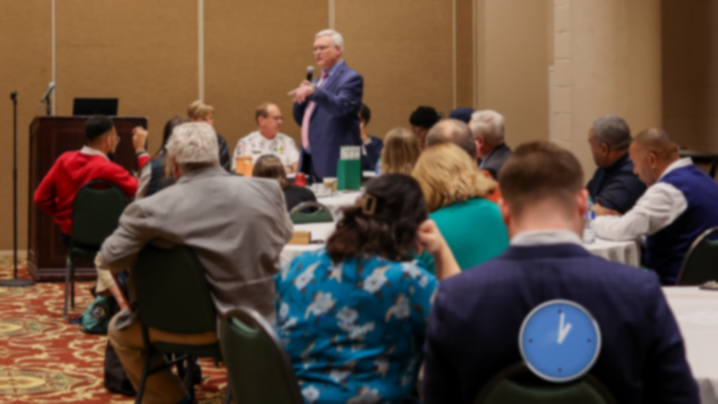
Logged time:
1:01
